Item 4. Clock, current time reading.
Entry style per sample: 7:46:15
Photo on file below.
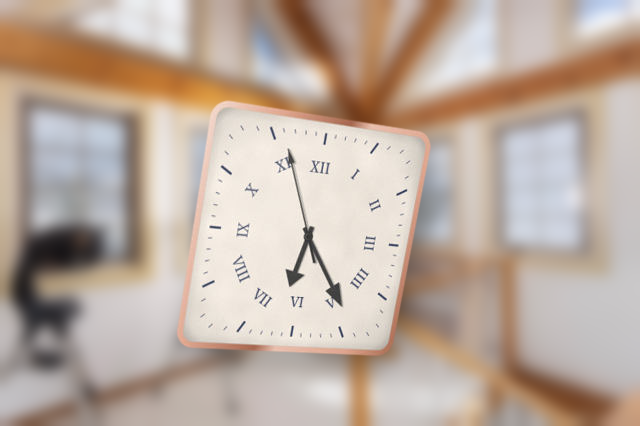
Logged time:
6:23:56
